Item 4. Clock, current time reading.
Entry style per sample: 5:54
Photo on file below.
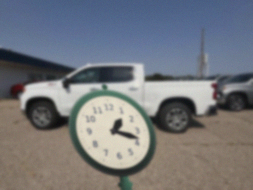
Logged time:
1:18
